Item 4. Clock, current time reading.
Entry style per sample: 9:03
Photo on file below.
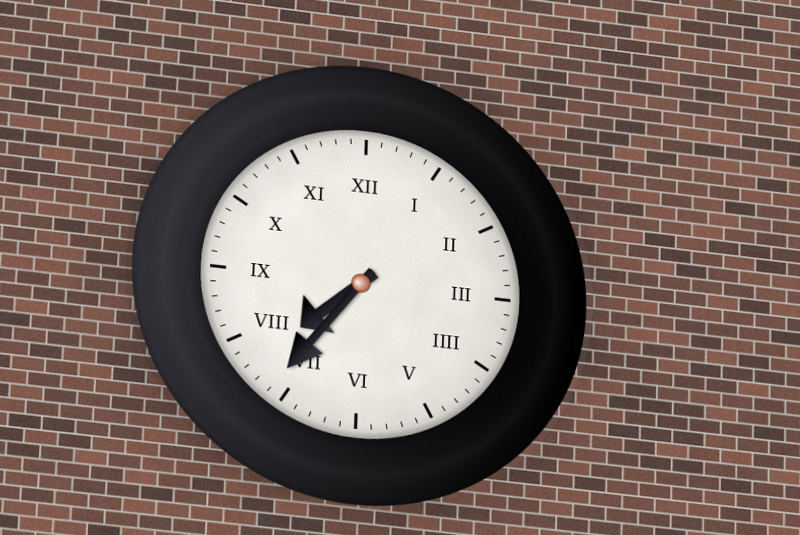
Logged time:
7:36
